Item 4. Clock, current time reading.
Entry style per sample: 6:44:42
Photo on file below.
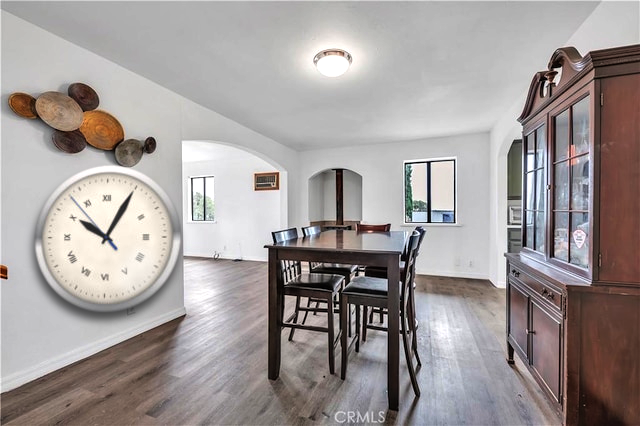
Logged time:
10:04:53
